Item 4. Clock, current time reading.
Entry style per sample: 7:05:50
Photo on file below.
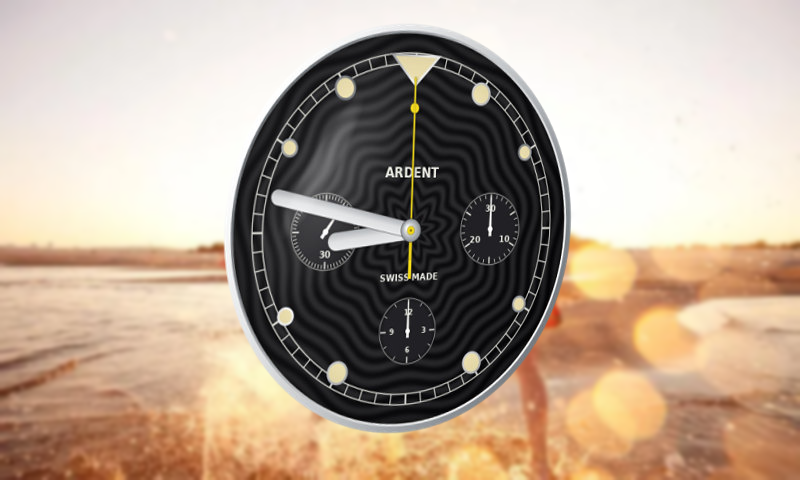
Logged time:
8:47:06
